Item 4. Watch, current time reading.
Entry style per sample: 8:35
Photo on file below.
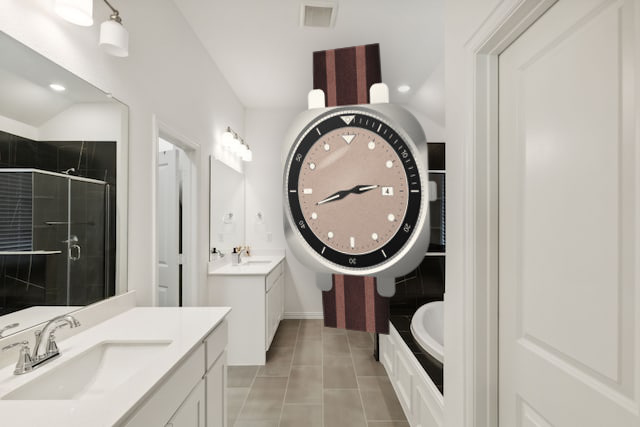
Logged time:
2:42
